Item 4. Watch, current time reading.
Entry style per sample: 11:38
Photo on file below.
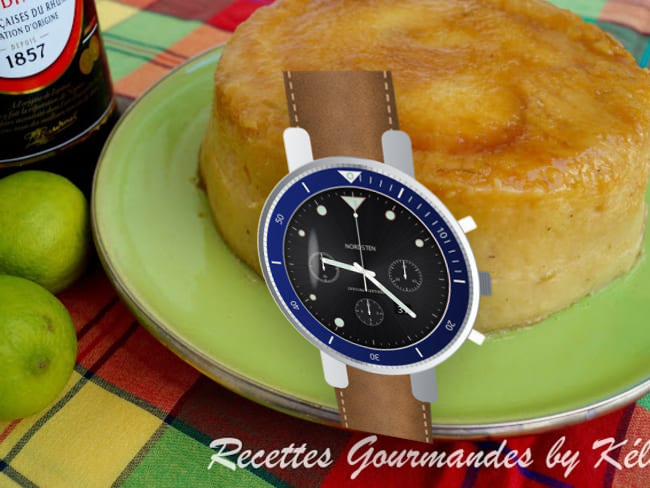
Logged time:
9:22
